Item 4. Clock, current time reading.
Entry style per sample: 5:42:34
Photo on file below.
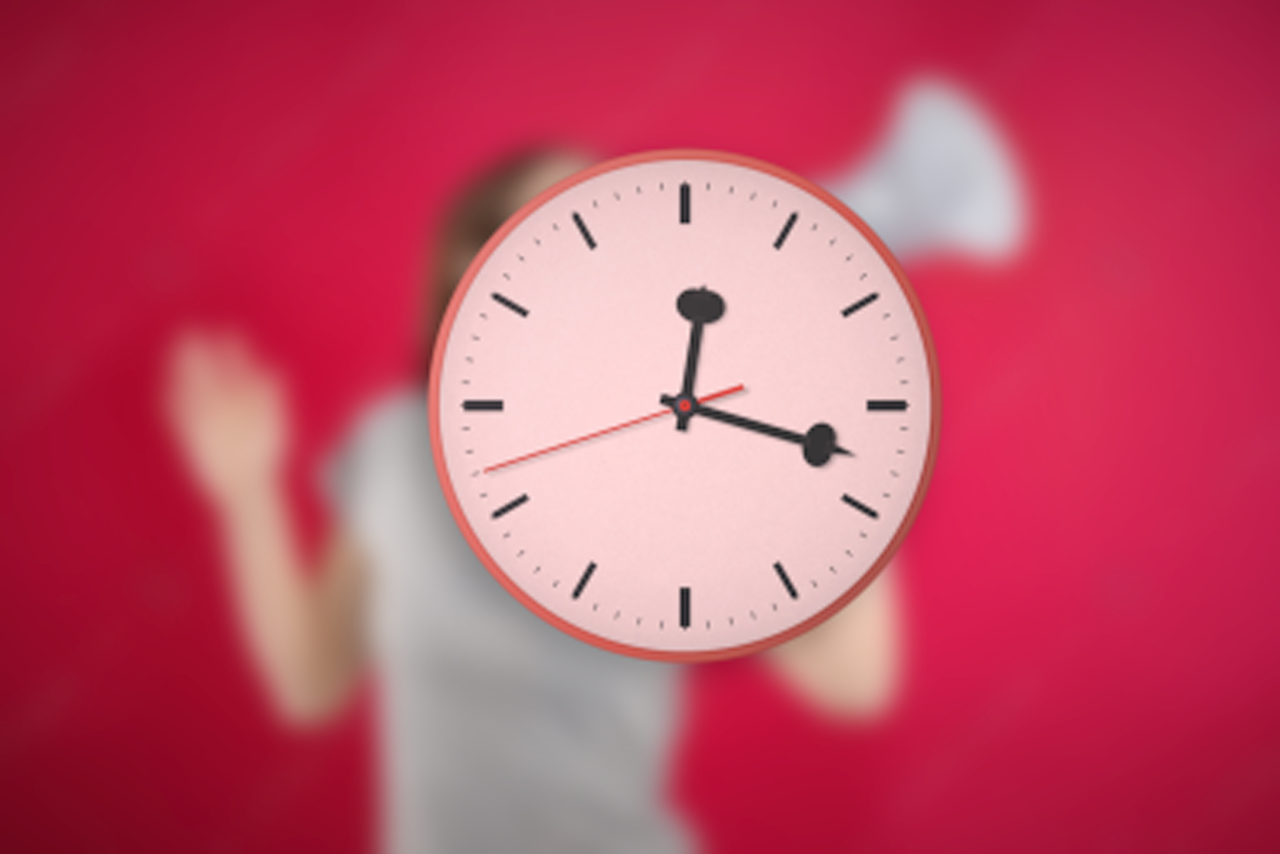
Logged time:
12:17:42
